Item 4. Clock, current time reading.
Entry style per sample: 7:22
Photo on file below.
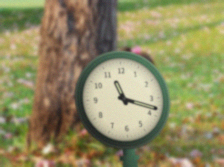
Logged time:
11:18
